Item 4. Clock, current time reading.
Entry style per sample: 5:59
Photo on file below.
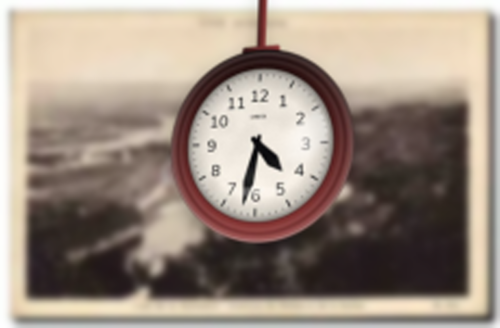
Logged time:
4:32
